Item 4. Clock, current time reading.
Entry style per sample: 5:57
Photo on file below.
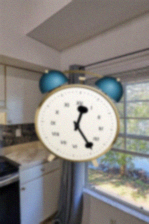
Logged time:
12:24
